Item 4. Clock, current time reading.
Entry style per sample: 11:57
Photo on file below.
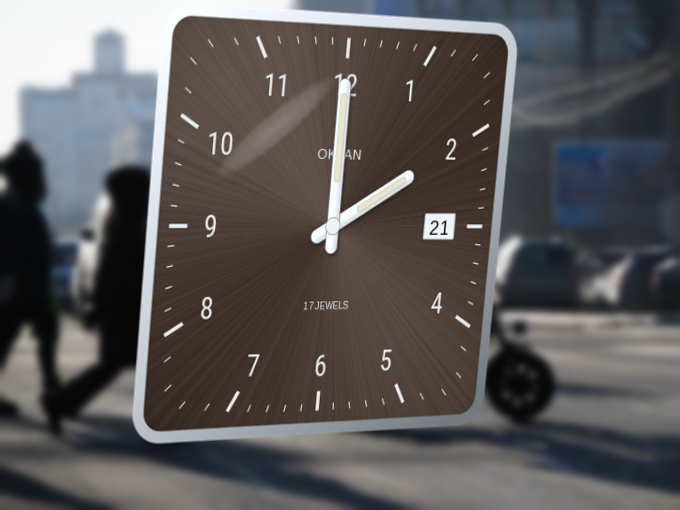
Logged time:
2:00
